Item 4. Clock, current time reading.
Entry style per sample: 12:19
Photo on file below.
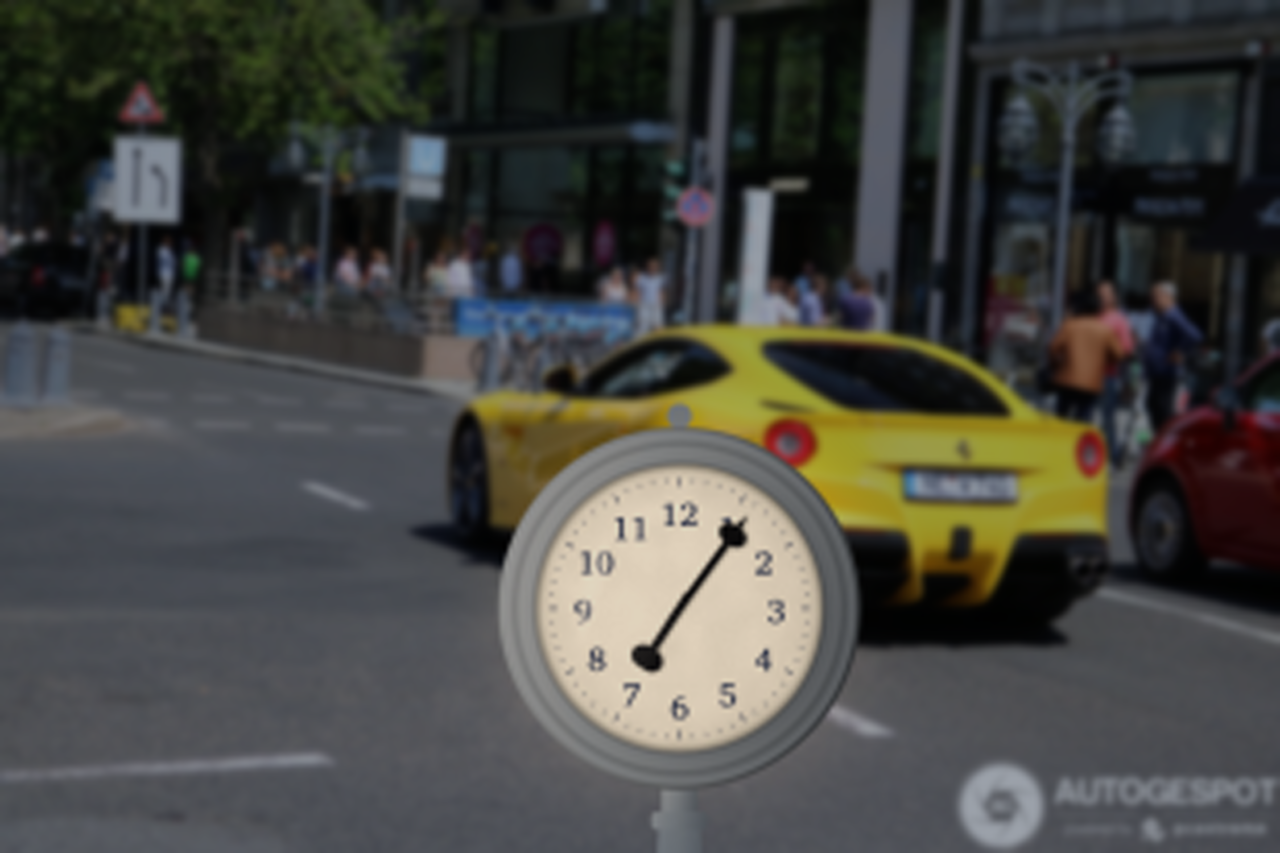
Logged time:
7:06
